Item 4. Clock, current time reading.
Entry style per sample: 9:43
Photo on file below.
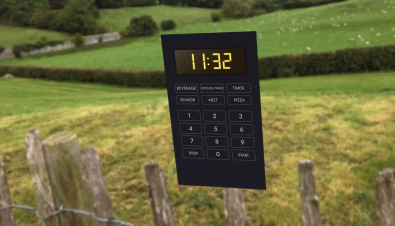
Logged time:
11:32
